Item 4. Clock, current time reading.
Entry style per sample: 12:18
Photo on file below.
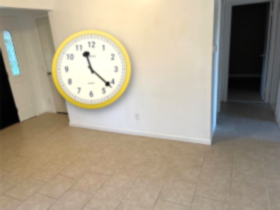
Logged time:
11:22
